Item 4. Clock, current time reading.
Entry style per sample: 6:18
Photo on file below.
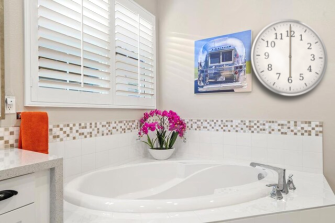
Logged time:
6:00
